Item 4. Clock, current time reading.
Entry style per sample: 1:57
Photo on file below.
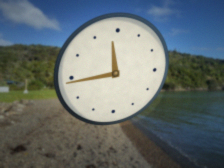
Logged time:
11:44
